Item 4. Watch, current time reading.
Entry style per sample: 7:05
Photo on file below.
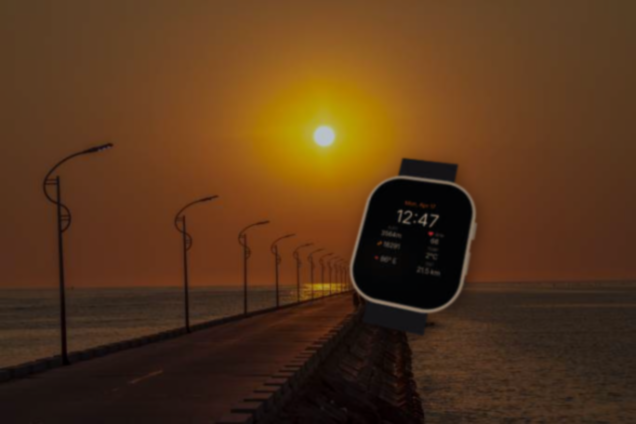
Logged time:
12:47
